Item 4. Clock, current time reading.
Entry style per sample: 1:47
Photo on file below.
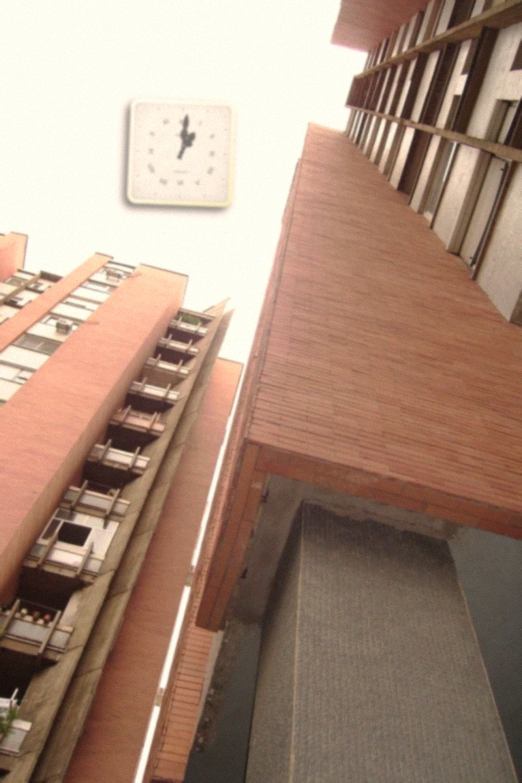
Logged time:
1:01
